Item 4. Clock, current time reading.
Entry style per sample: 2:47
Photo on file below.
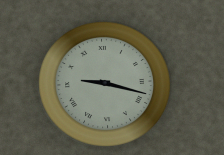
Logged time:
9:18
